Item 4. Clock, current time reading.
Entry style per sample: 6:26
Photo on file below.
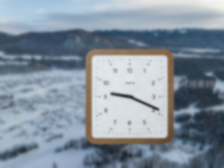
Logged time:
9:19
